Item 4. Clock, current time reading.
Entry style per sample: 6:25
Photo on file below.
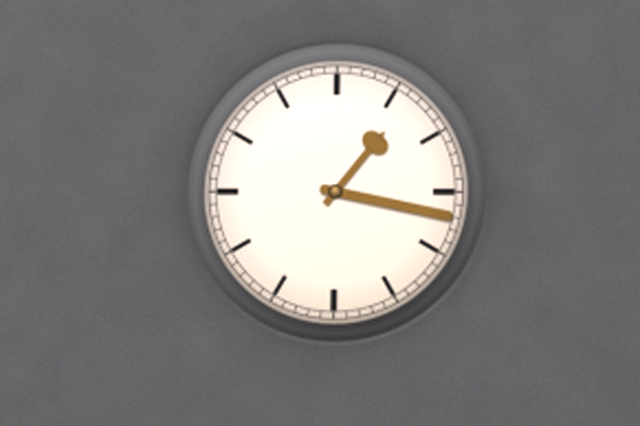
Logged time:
1:17
